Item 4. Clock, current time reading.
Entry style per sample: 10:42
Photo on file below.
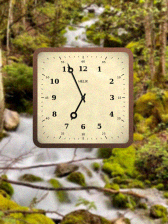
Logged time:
6:56
